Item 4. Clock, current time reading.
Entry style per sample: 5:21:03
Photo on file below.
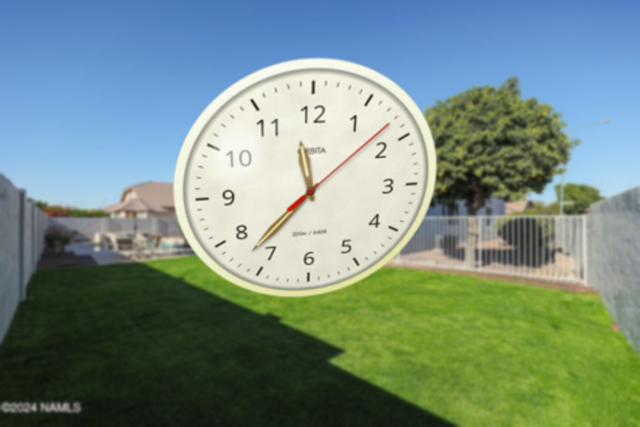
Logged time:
11:37:08
